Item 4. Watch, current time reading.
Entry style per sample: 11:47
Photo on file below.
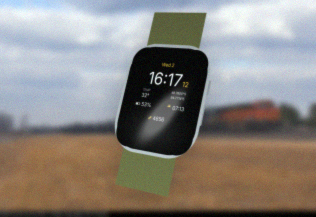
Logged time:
16:17
